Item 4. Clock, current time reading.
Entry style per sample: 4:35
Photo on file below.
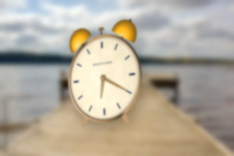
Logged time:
6:20
